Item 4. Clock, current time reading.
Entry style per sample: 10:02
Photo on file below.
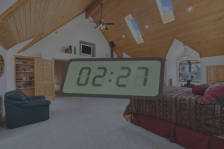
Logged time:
2:27
